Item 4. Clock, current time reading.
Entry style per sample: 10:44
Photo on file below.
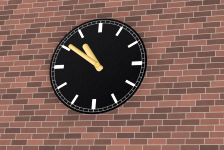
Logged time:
10:51
